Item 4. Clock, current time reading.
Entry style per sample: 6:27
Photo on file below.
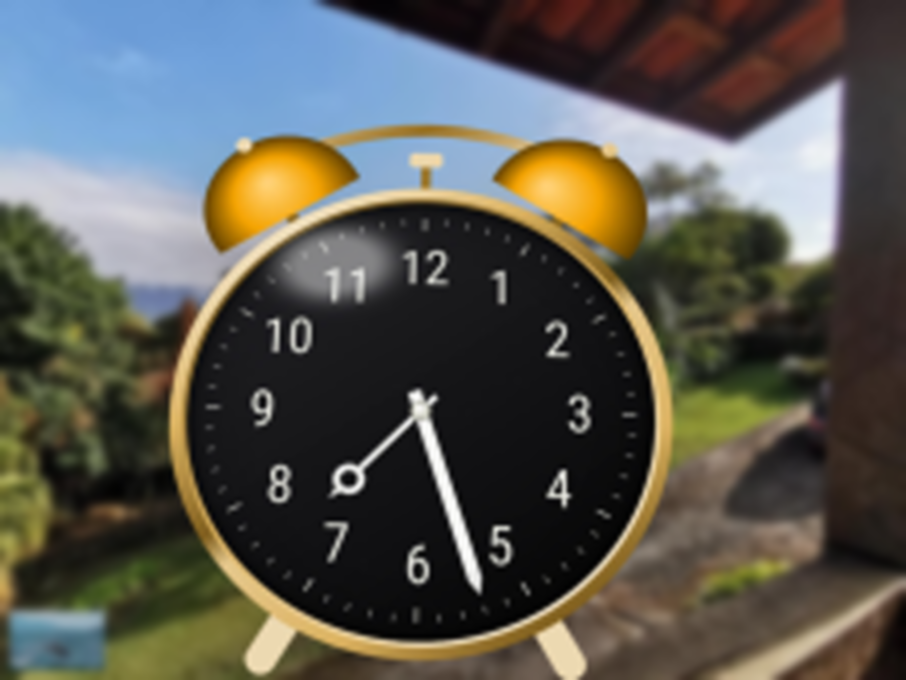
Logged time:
7:27
